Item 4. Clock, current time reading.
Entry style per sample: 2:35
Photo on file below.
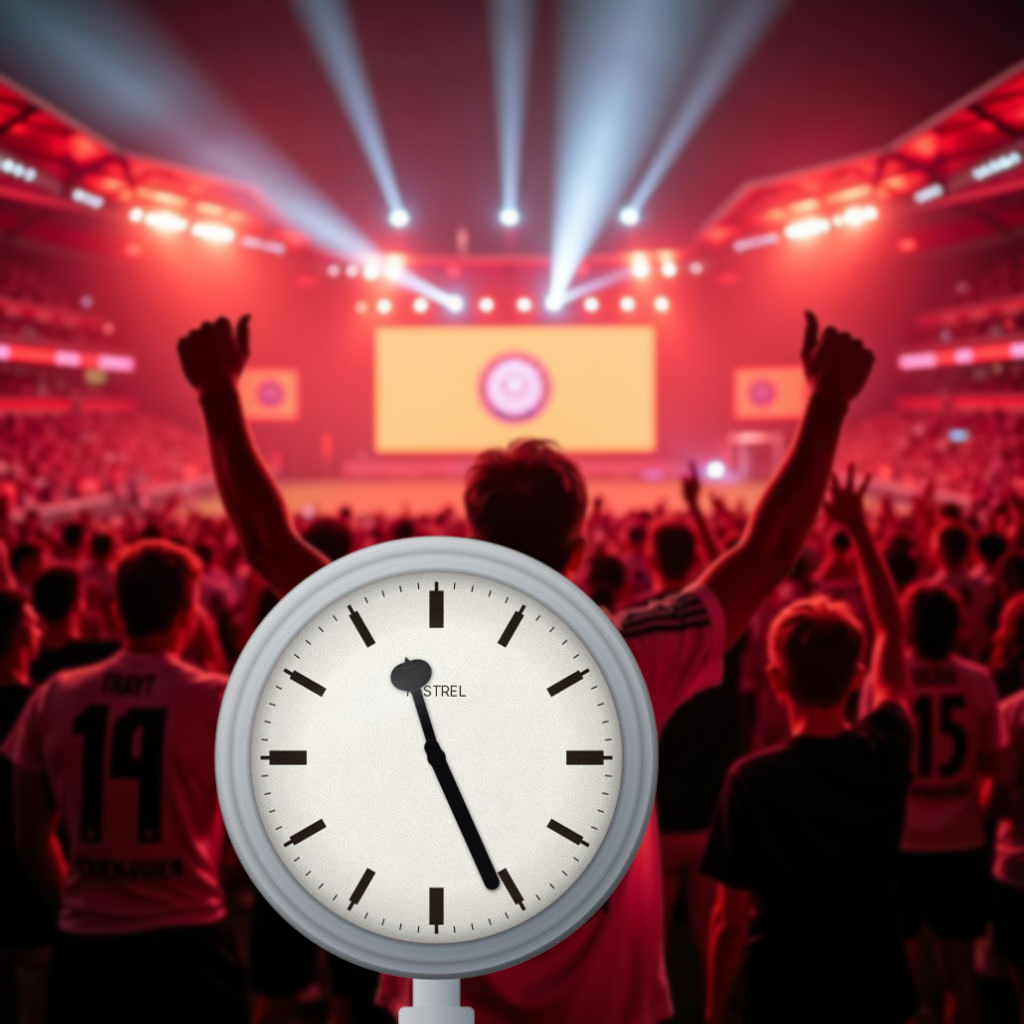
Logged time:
11:26
